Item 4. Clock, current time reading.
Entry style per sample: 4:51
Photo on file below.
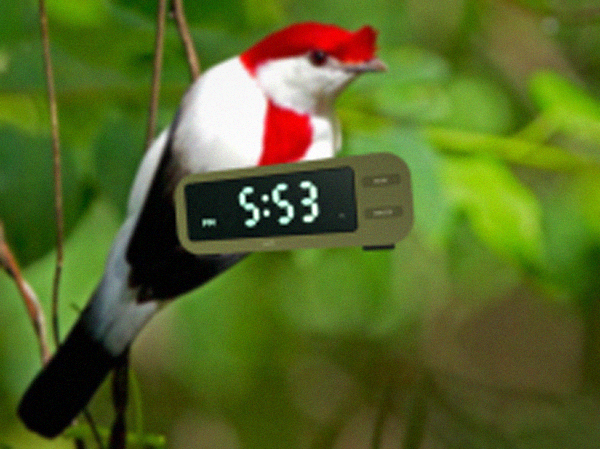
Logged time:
5:53
